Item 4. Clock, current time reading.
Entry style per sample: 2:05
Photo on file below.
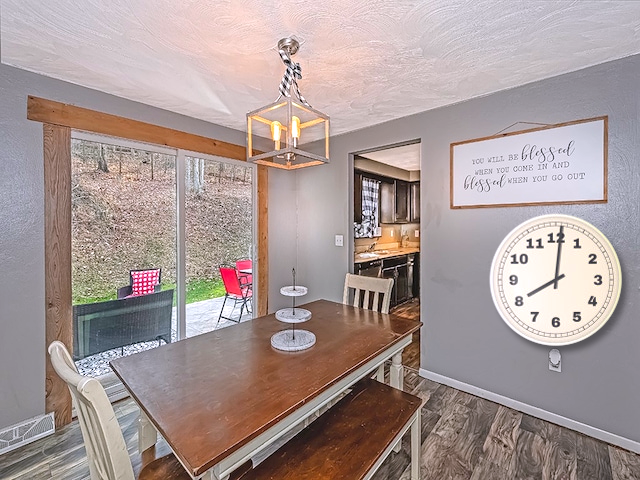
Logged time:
8:01
